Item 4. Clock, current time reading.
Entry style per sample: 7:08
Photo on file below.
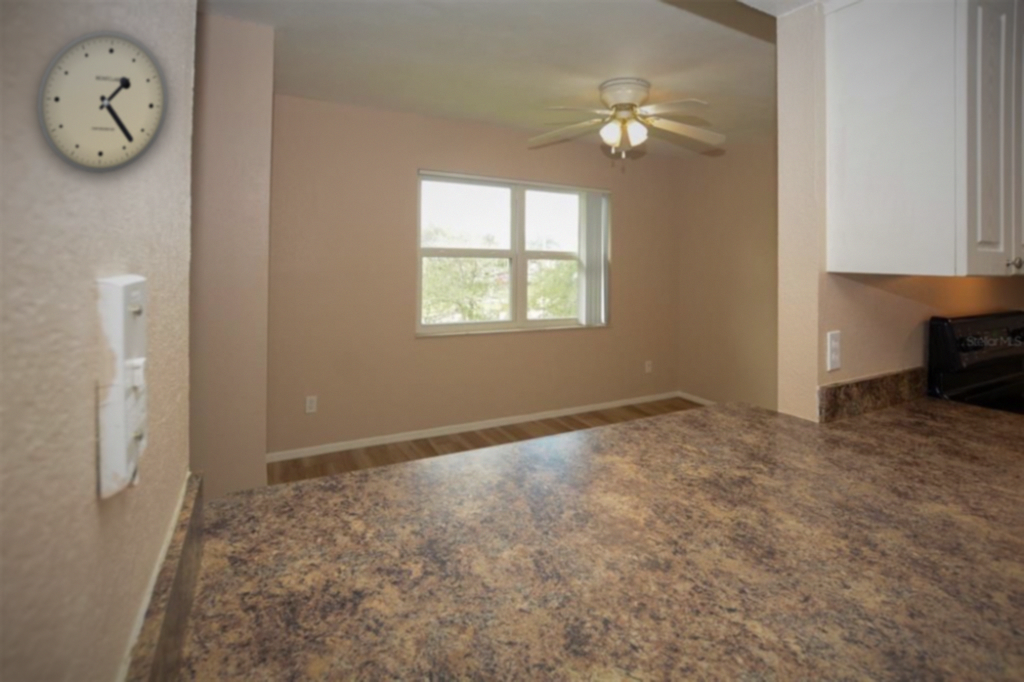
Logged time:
1:23
